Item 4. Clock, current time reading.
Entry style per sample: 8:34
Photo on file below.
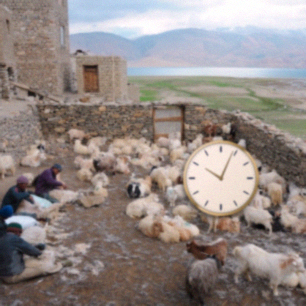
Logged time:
10:04
